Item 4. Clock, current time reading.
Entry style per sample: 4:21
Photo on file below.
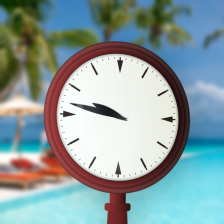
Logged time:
9:47
